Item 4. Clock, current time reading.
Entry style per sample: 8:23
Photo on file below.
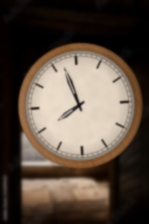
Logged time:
7:57
